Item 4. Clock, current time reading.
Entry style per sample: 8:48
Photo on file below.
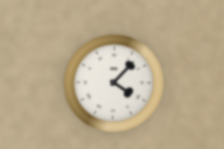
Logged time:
4:07
